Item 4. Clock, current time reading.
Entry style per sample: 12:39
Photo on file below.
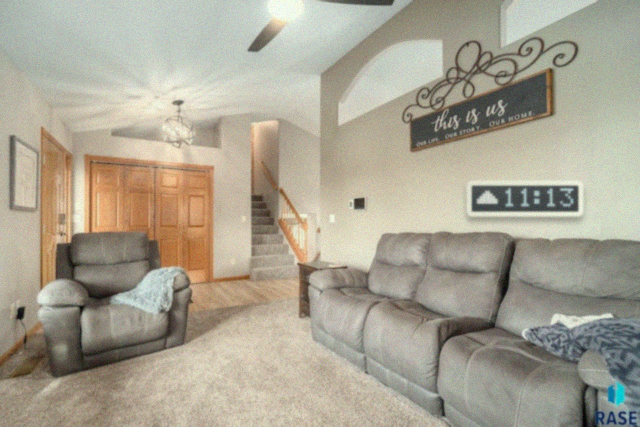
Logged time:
11:13
